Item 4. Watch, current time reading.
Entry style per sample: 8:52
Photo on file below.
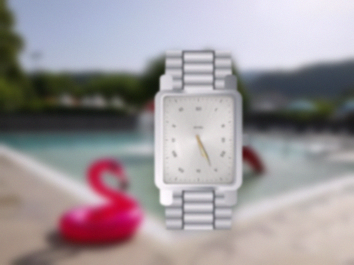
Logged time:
5:26
